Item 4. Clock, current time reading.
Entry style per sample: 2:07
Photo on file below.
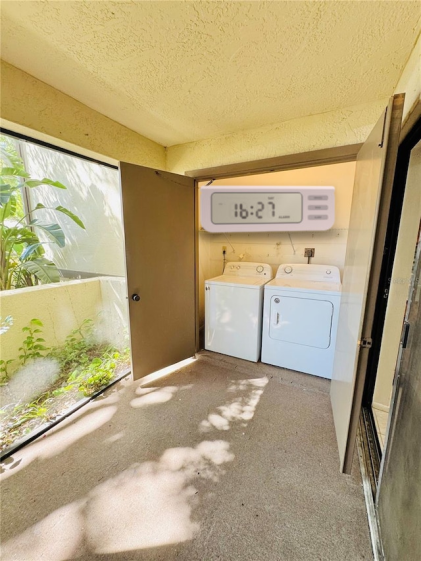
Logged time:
16:27
